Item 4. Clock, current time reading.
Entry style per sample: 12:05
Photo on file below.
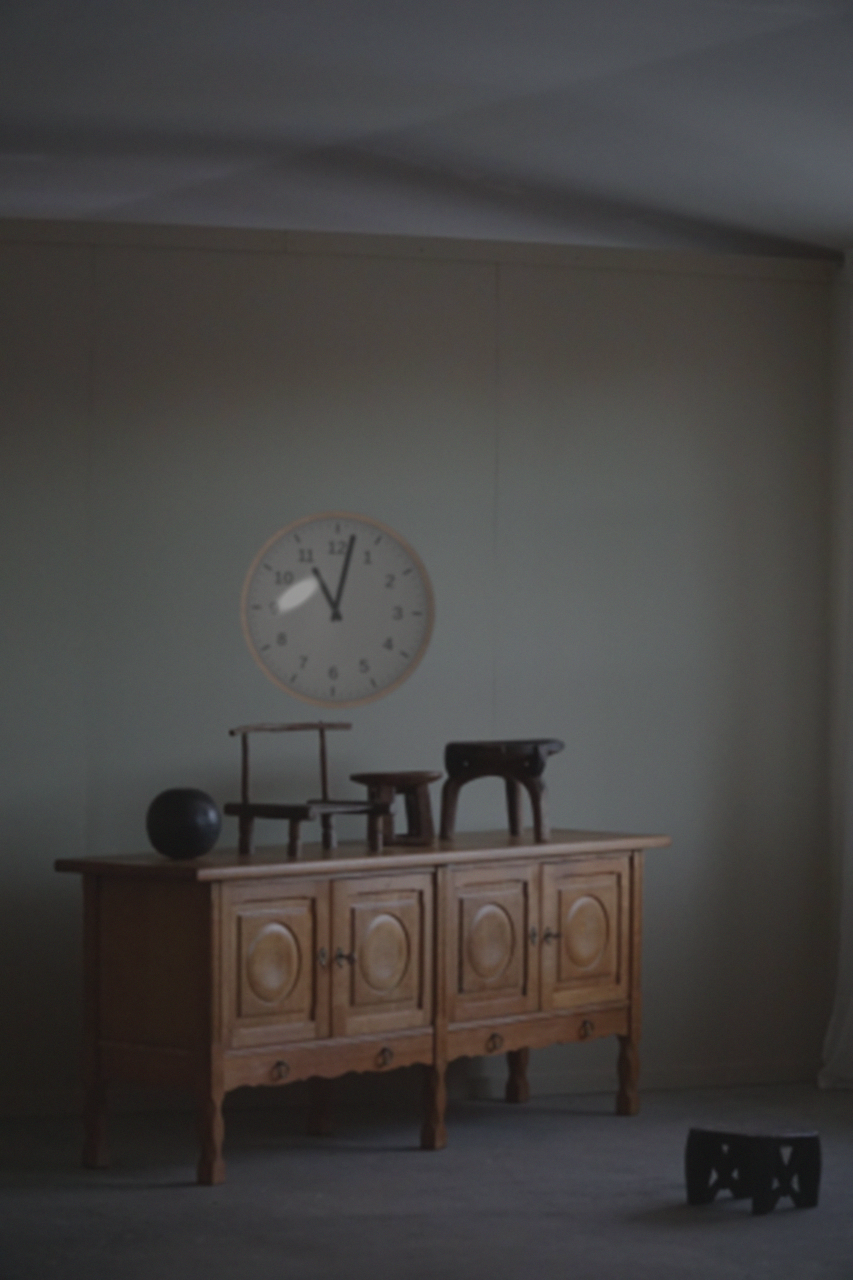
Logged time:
11:02
